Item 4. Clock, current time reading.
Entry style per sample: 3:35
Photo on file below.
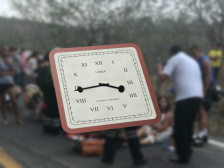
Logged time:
3:44
